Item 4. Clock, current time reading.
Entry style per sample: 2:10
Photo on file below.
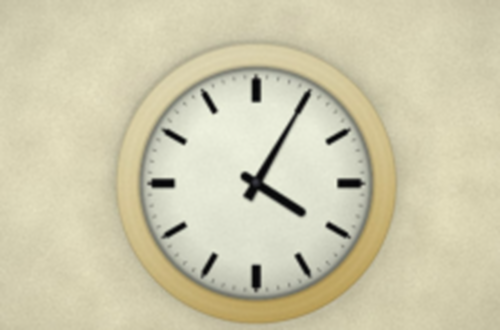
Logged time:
4:05
